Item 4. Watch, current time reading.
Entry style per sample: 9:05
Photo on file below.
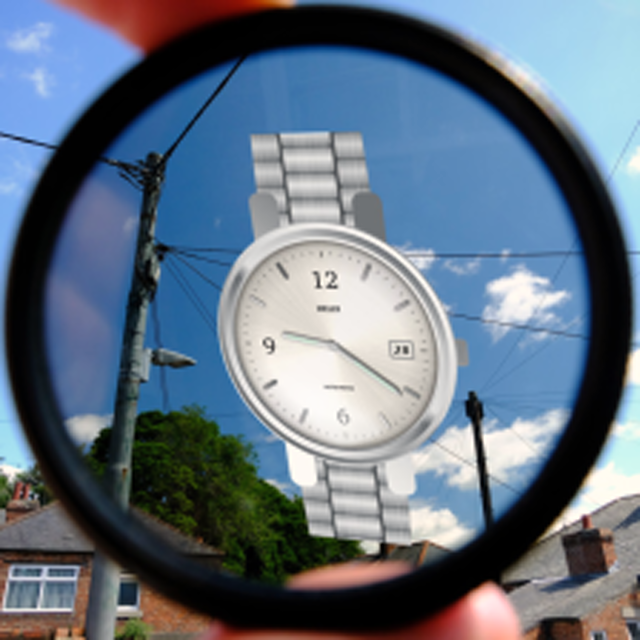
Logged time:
9:21
